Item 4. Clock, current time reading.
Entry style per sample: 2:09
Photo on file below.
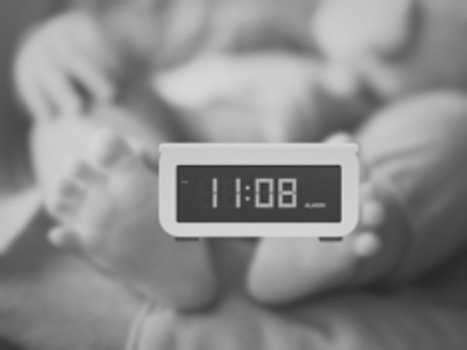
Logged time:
11:08
